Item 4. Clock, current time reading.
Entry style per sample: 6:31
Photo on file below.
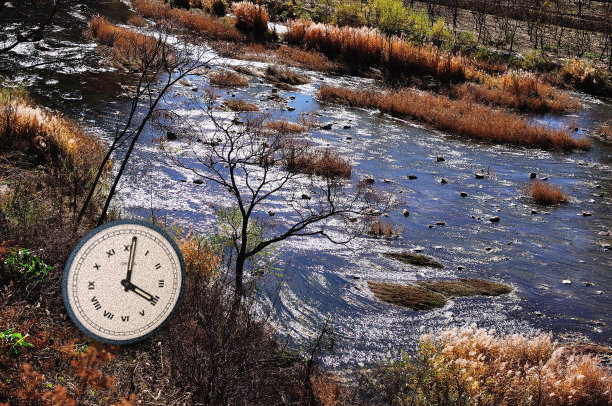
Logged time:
4:01
